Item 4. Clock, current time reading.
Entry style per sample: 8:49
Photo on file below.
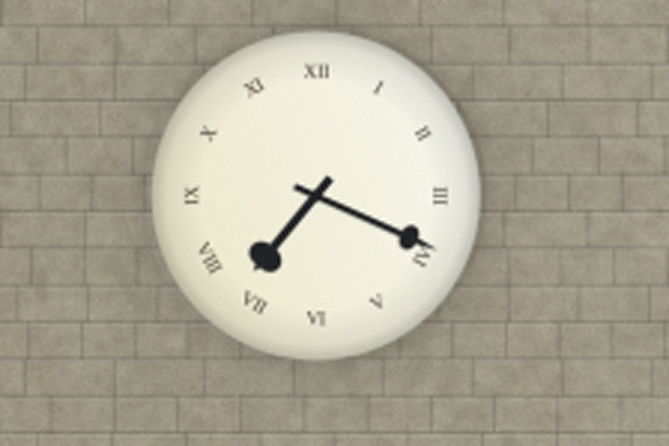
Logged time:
7:19
